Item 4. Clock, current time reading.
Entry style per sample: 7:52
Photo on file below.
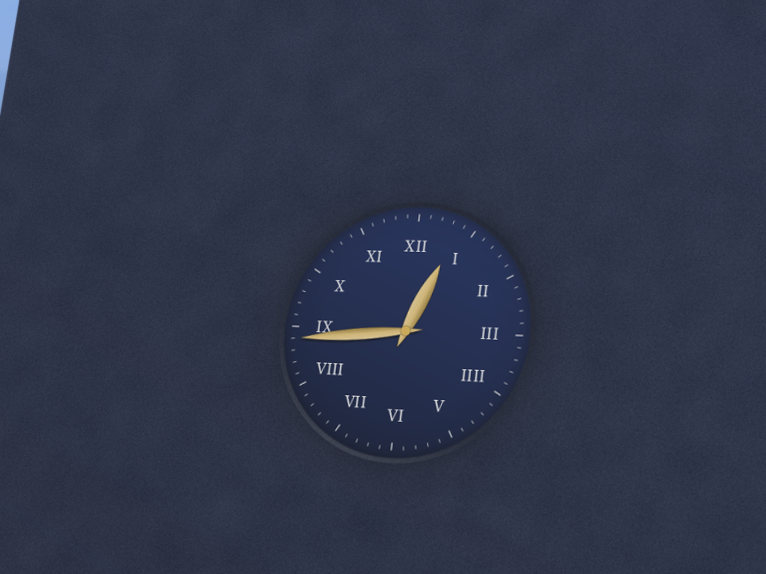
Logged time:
12:44
